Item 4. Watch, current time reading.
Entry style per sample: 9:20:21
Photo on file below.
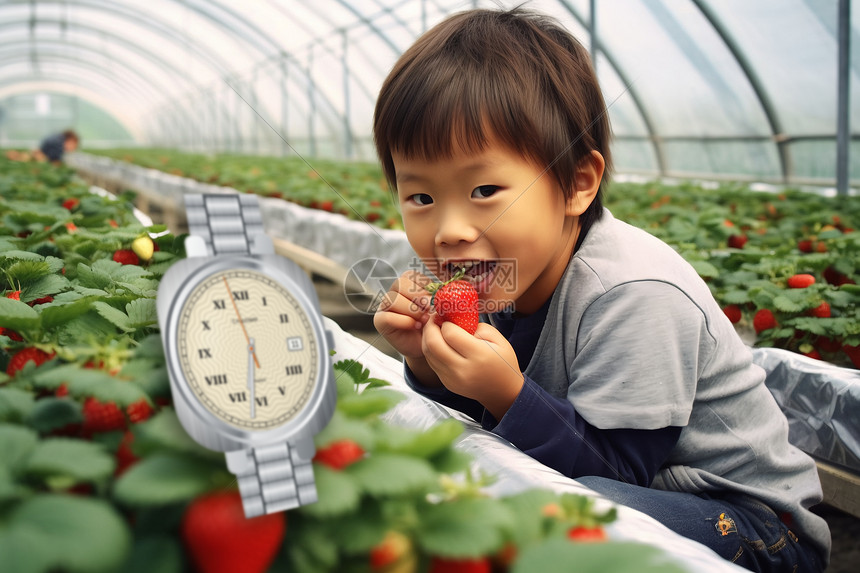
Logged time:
6:31:58
